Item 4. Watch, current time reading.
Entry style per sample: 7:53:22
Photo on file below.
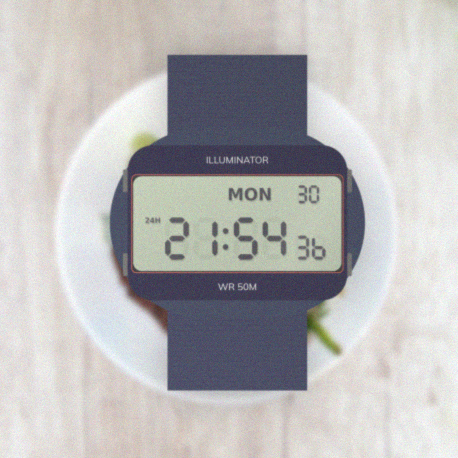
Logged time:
21:54:36
